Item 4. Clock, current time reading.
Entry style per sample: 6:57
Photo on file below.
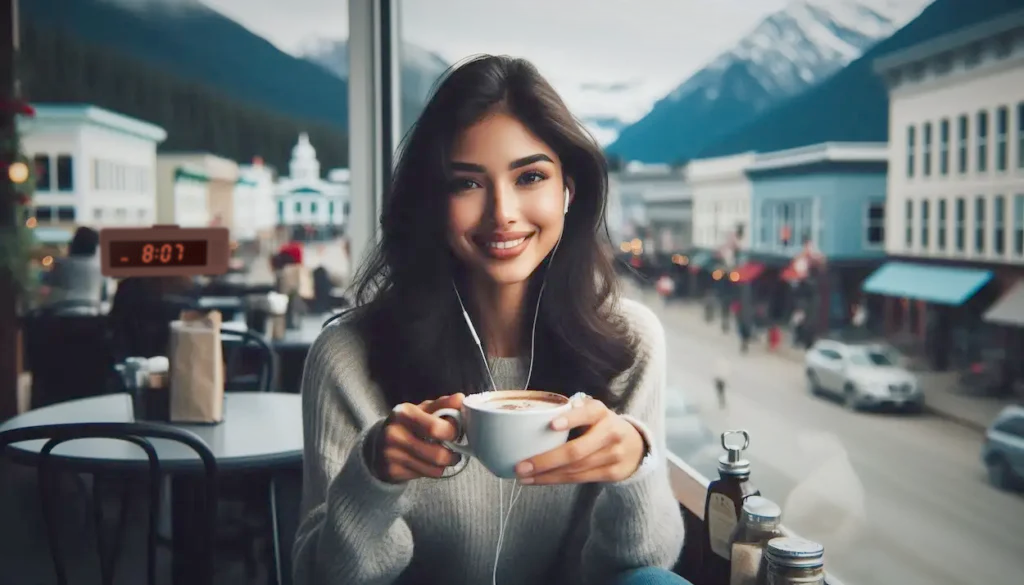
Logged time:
8:07
